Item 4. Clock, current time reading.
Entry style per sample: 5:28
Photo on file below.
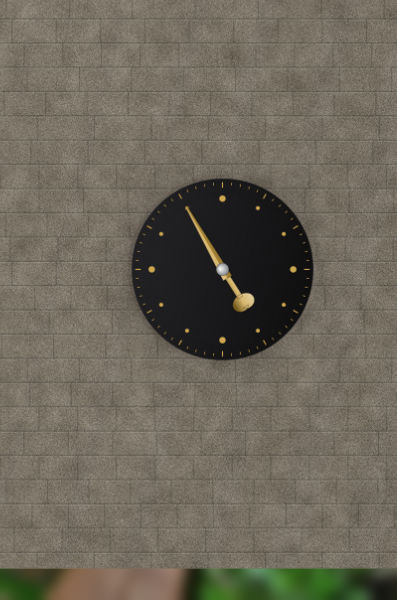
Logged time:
4:55
